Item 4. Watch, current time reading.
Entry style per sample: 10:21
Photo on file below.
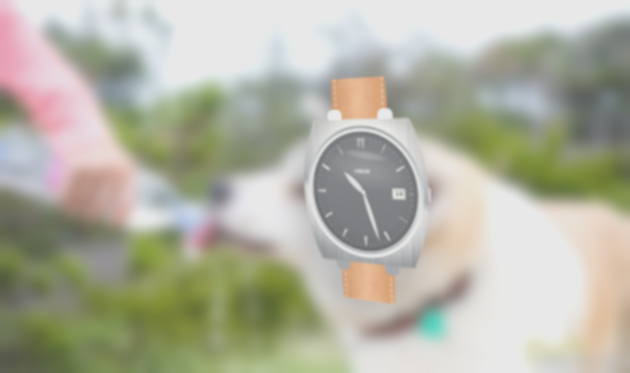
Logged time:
10:27
